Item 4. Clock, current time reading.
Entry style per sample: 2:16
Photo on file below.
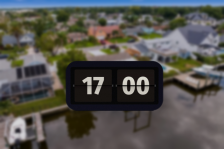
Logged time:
17:00
